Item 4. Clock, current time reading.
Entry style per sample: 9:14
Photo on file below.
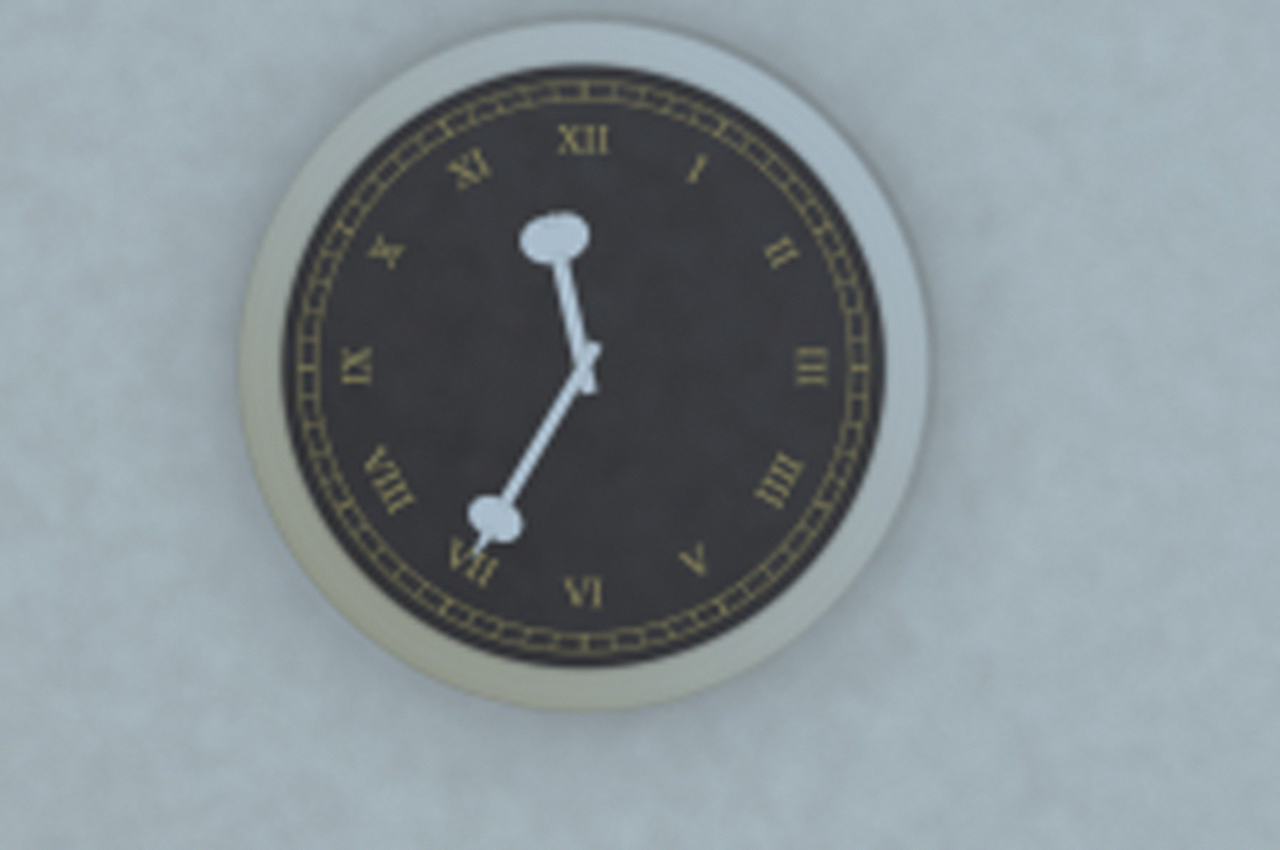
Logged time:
11:35
